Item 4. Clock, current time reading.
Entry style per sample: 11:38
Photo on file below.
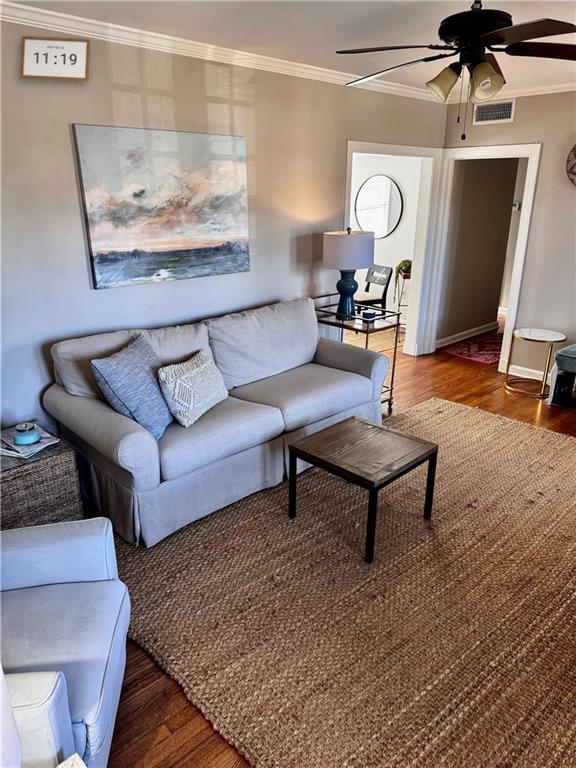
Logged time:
11:19
